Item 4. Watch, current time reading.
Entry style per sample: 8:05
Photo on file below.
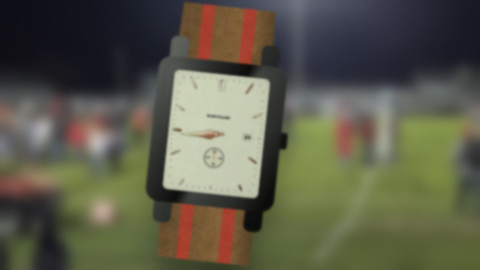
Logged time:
8:44
